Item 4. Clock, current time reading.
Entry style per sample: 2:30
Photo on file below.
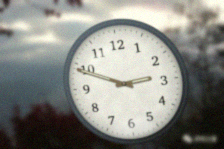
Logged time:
2:49
